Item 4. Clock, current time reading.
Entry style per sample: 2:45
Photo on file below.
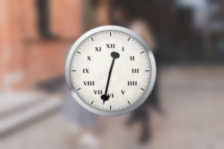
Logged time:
12:32
